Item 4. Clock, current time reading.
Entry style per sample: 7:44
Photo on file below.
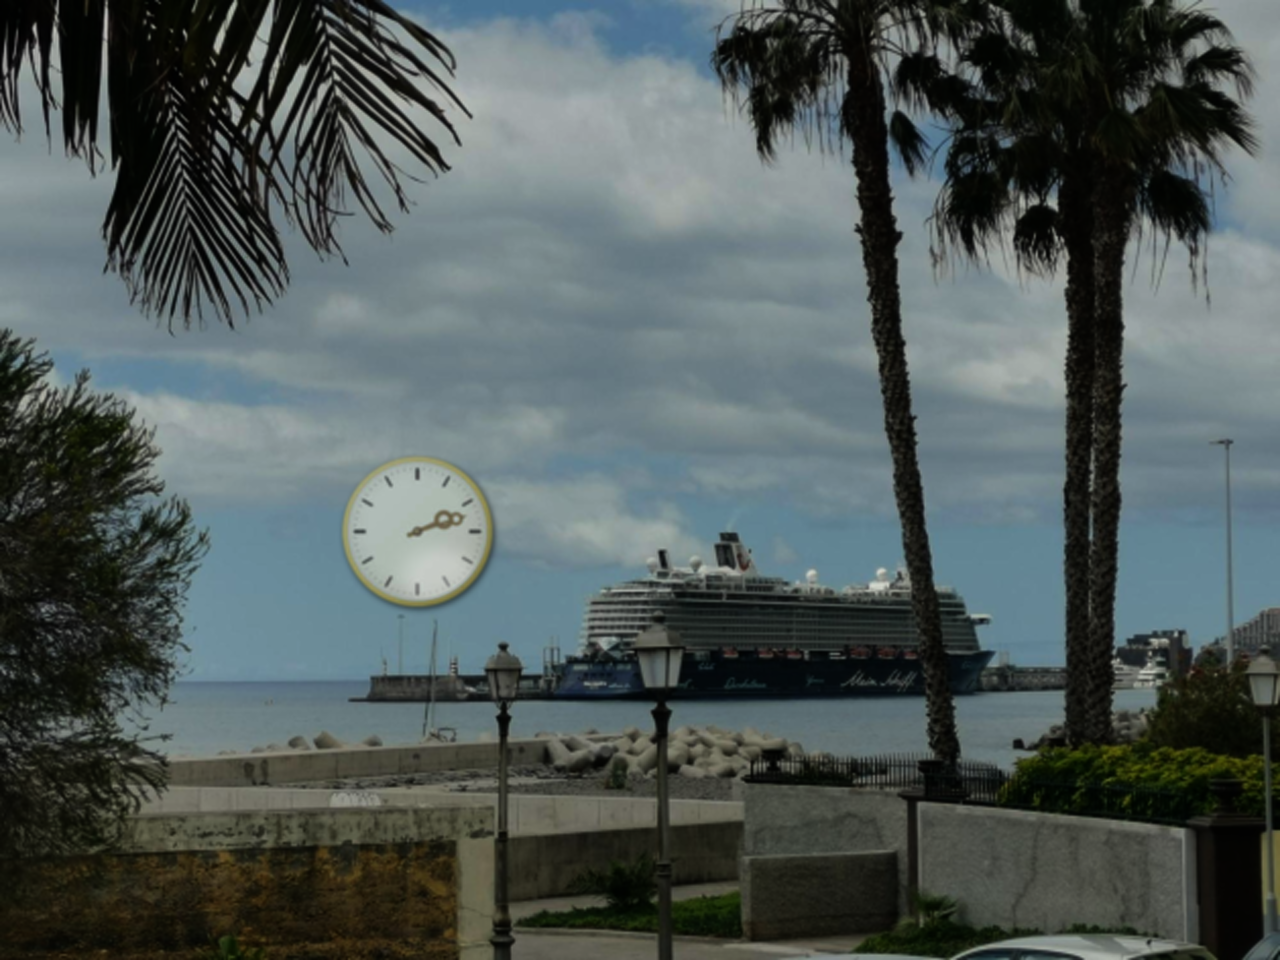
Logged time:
2:12
